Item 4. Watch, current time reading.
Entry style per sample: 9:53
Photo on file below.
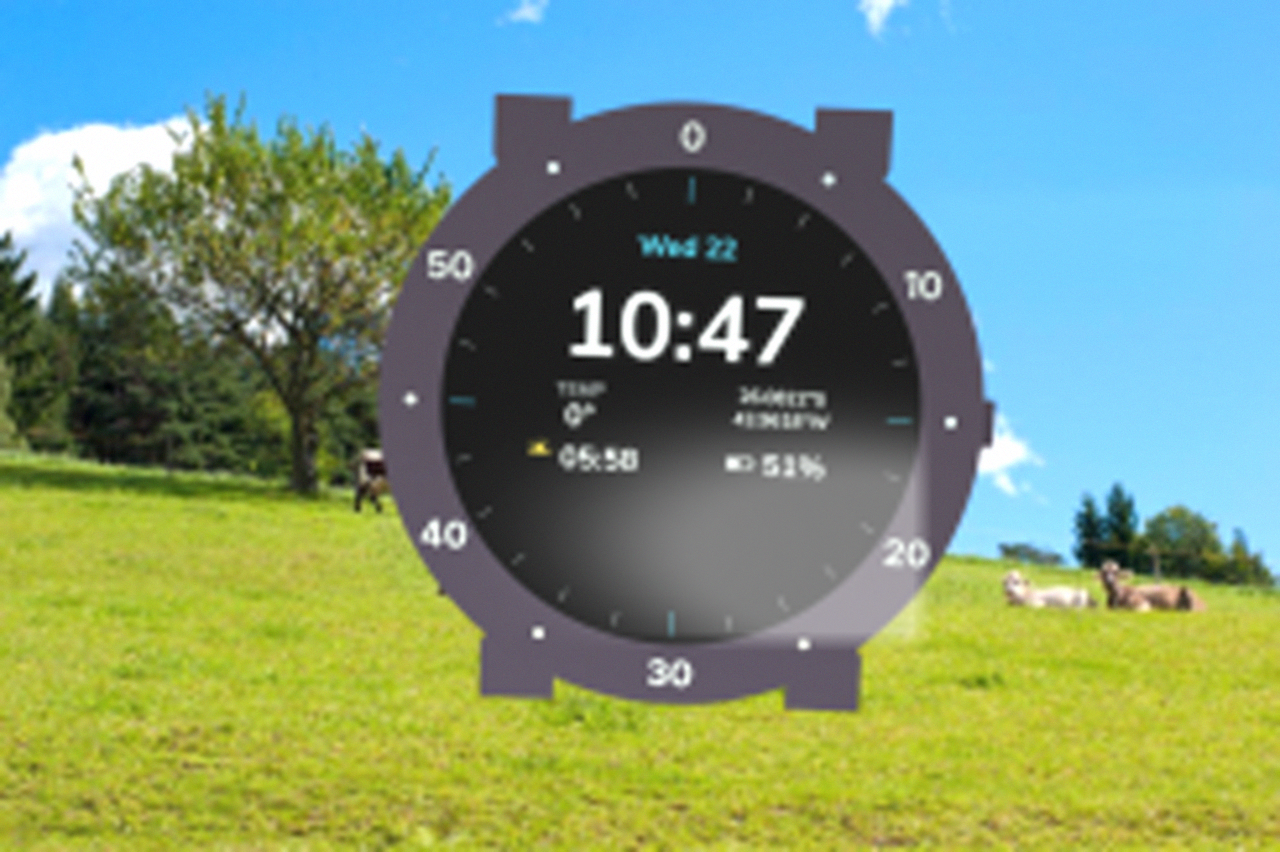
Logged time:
10:47
